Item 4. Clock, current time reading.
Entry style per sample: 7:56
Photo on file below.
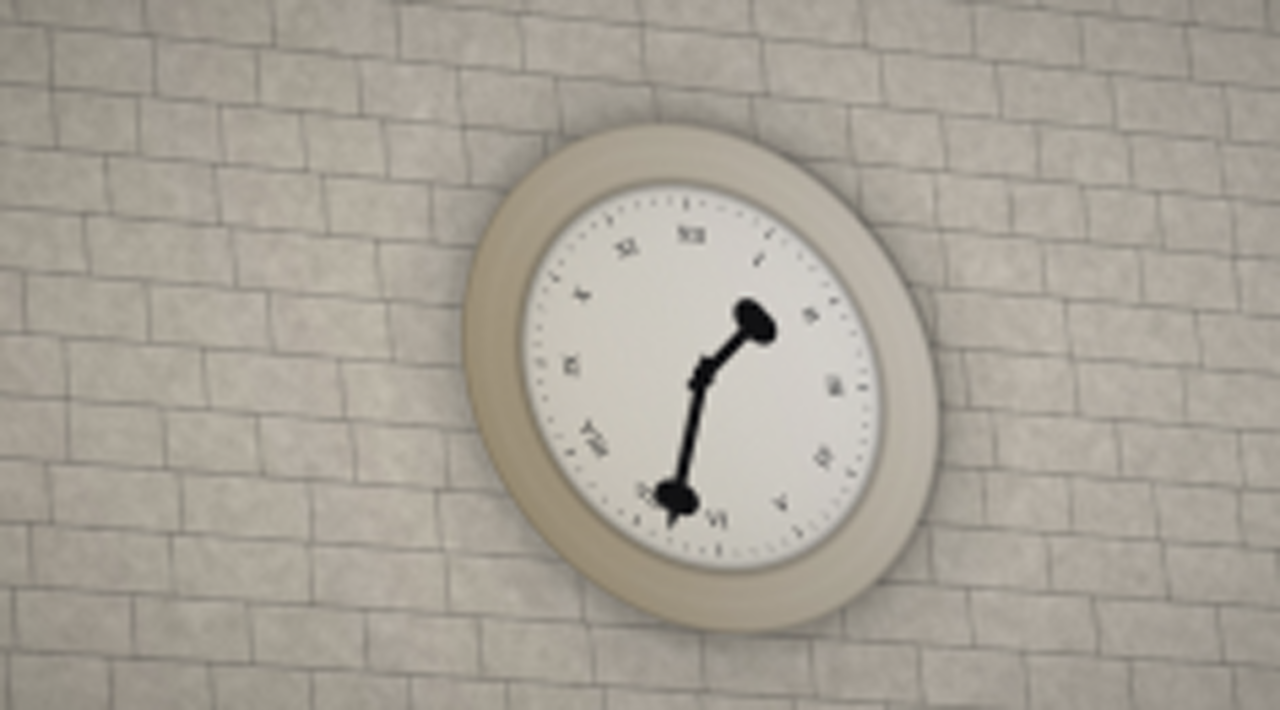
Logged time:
1:33
